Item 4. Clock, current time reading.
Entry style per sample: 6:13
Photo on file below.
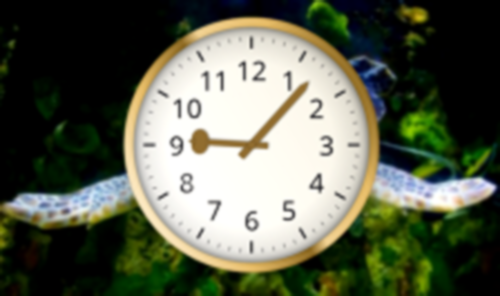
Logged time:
9:07
